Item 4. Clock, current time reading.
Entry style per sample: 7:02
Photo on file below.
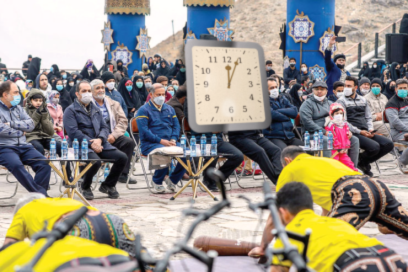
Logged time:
12:04
